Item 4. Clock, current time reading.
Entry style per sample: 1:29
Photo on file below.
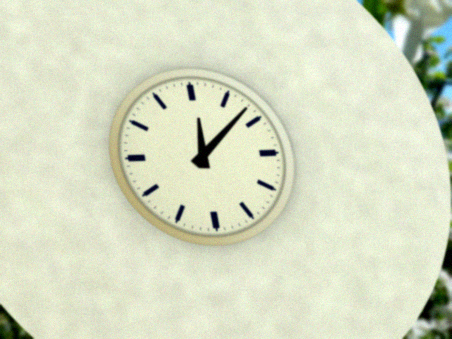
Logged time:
12:08
